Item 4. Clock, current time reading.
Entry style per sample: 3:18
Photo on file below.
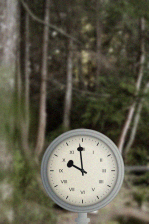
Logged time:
9:59
